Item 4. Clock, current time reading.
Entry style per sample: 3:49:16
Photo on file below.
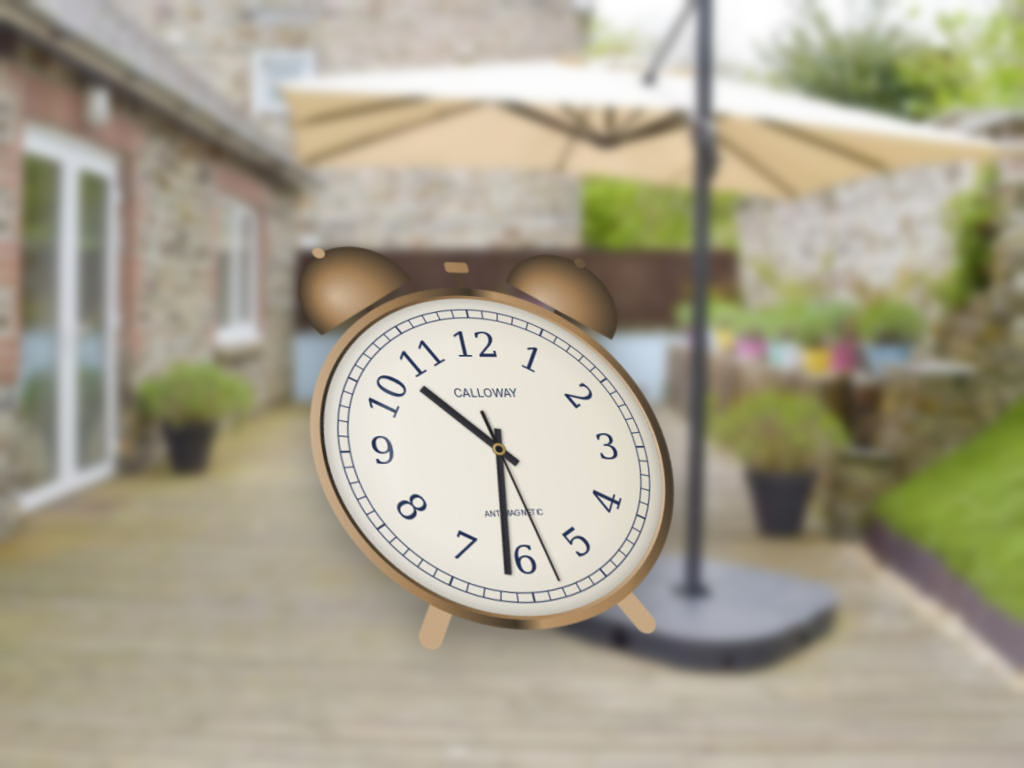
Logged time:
10:31:28
